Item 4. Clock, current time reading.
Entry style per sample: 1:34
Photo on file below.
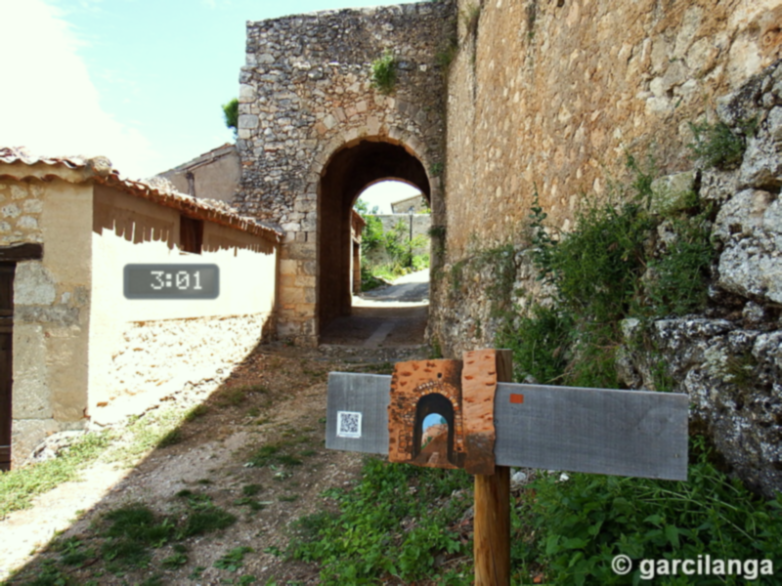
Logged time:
3:01
